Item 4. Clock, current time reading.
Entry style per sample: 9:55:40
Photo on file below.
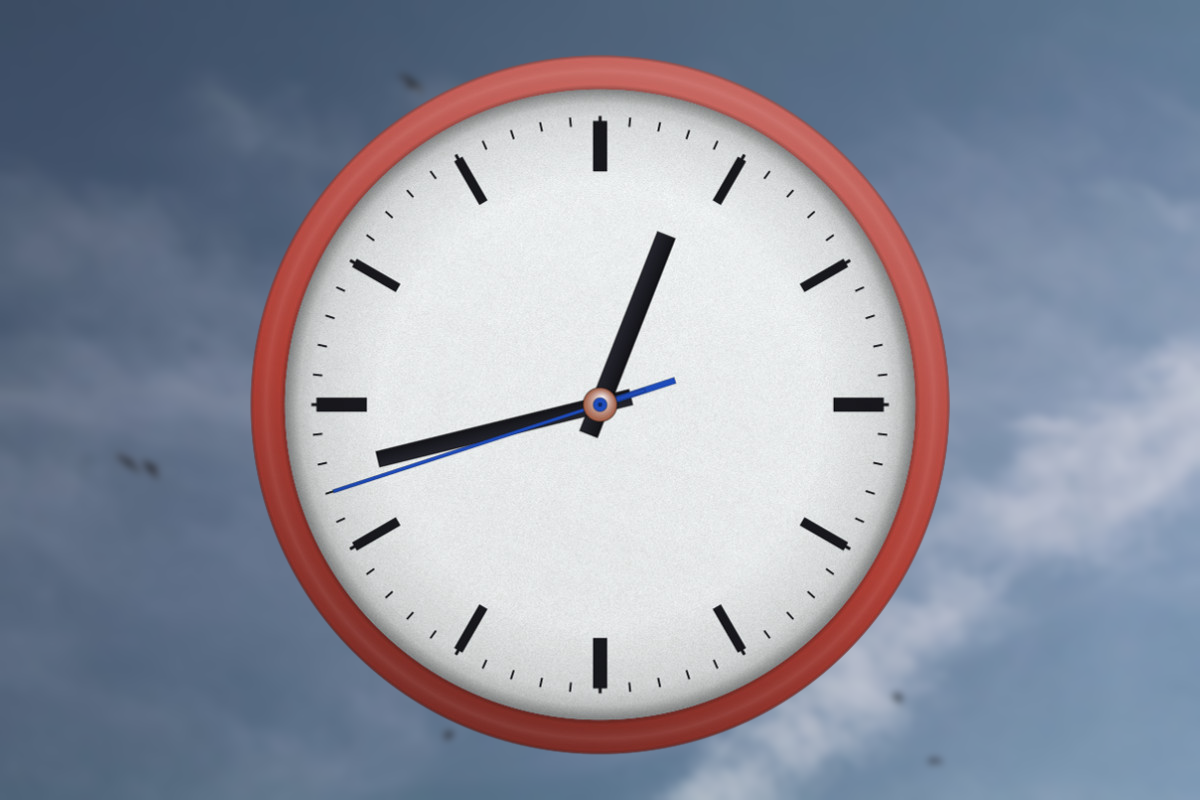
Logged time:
12:42:42
